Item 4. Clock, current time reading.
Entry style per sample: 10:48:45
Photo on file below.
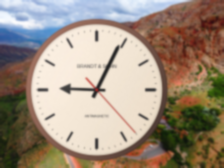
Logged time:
9:04:23
